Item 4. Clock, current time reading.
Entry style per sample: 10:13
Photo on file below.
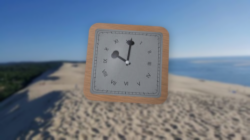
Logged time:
10:01
